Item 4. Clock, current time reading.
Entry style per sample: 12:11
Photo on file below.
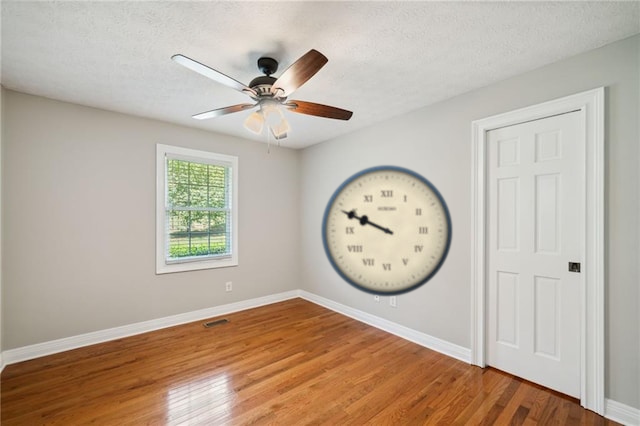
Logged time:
9:49
